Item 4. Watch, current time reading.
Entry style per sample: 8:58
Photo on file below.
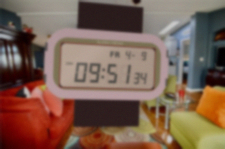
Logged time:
9:51
